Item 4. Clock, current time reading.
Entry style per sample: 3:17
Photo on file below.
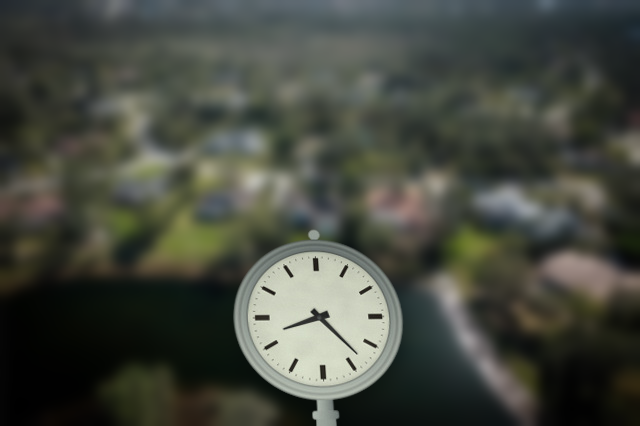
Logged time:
8:23
